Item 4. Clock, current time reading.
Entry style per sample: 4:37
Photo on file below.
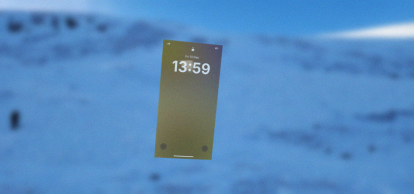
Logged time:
13:59
